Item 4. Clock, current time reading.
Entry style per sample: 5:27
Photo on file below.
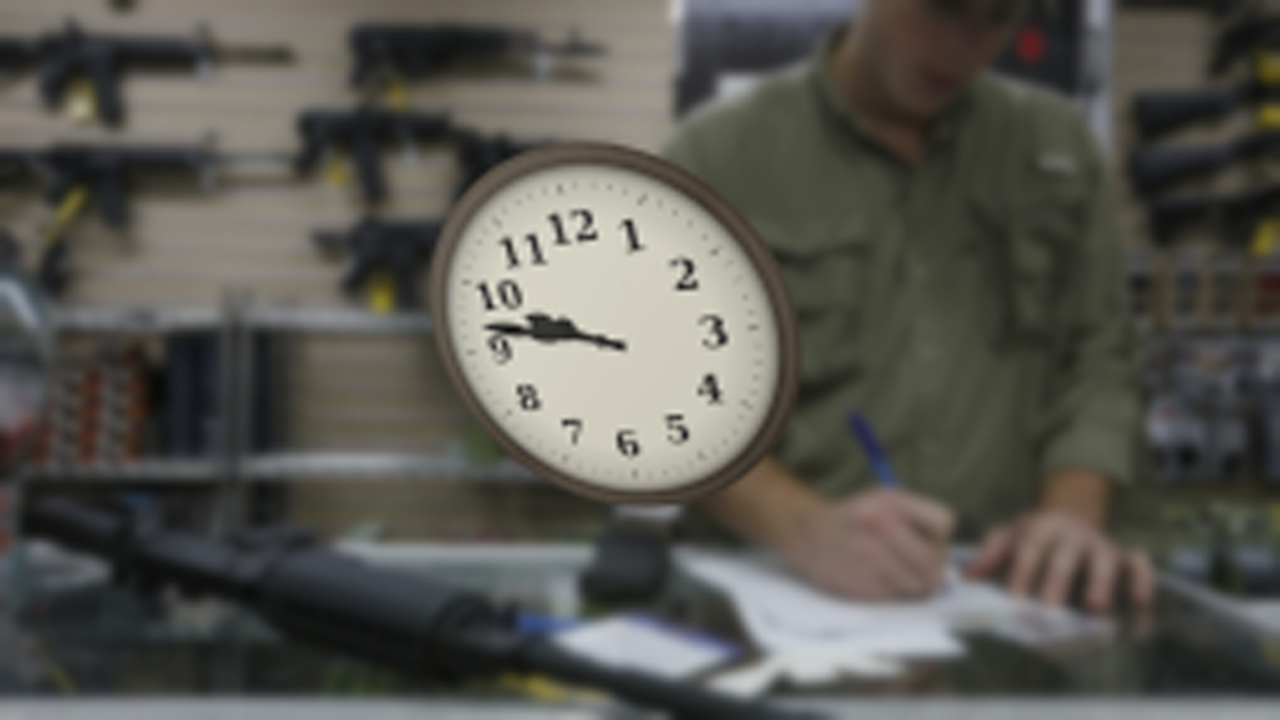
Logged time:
9:47
